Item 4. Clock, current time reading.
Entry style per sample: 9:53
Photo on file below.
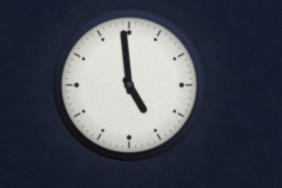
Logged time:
4:59
